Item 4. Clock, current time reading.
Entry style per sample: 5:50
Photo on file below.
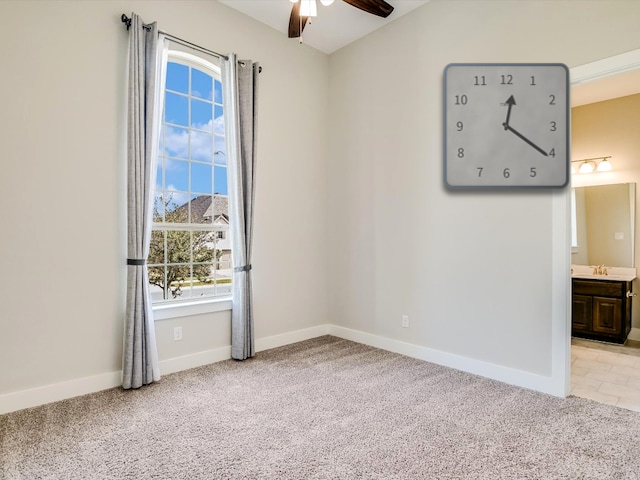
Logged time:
12:21
